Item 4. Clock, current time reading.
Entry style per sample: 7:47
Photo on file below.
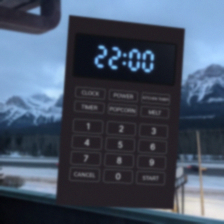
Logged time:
22:00
